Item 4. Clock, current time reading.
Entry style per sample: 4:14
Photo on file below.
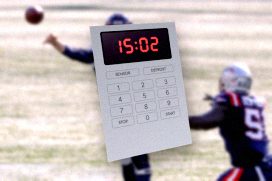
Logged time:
15:02
